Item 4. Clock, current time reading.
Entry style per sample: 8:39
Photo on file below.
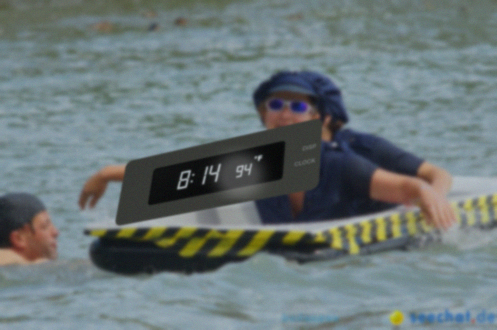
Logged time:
8:14
